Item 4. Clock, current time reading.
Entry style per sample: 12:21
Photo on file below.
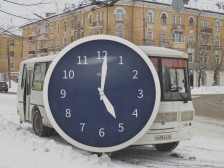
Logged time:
5:01
